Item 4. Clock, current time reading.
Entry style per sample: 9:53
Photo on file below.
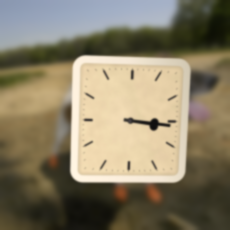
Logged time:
3:16
